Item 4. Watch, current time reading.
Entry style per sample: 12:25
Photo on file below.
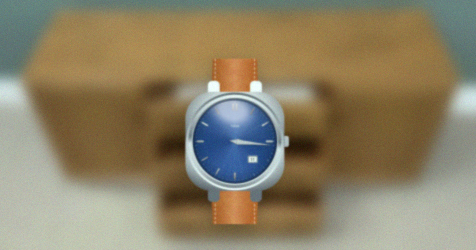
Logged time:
3:16
